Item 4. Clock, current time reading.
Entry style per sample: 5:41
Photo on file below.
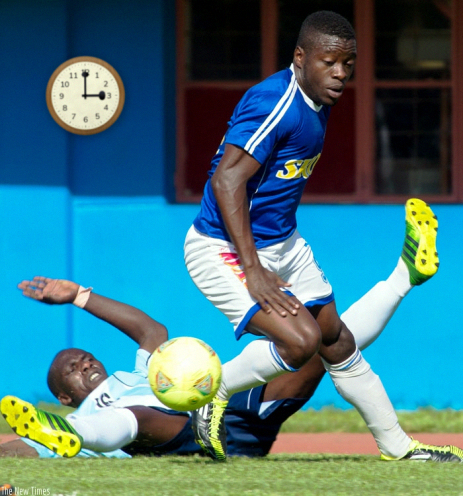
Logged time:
3:00
